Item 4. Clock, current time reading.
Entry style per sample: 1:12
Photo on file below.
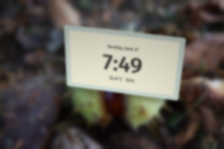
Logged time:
7:49
